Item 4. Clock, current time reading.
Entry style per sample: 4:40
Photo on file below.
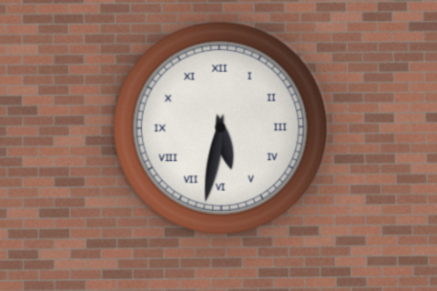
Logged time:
5:32
